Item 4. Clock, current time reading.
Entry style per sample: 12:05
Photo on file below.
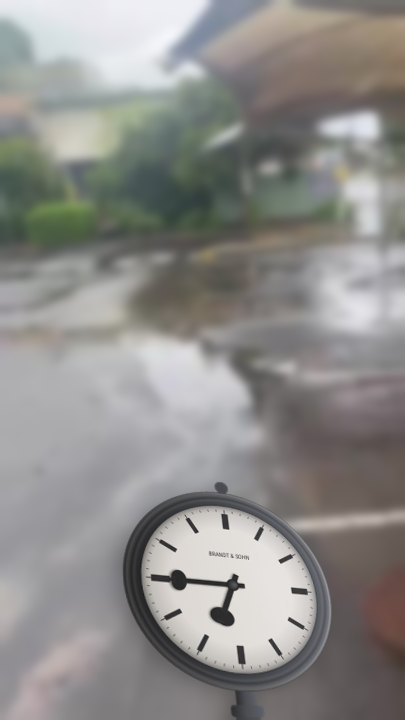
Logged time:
6:45
